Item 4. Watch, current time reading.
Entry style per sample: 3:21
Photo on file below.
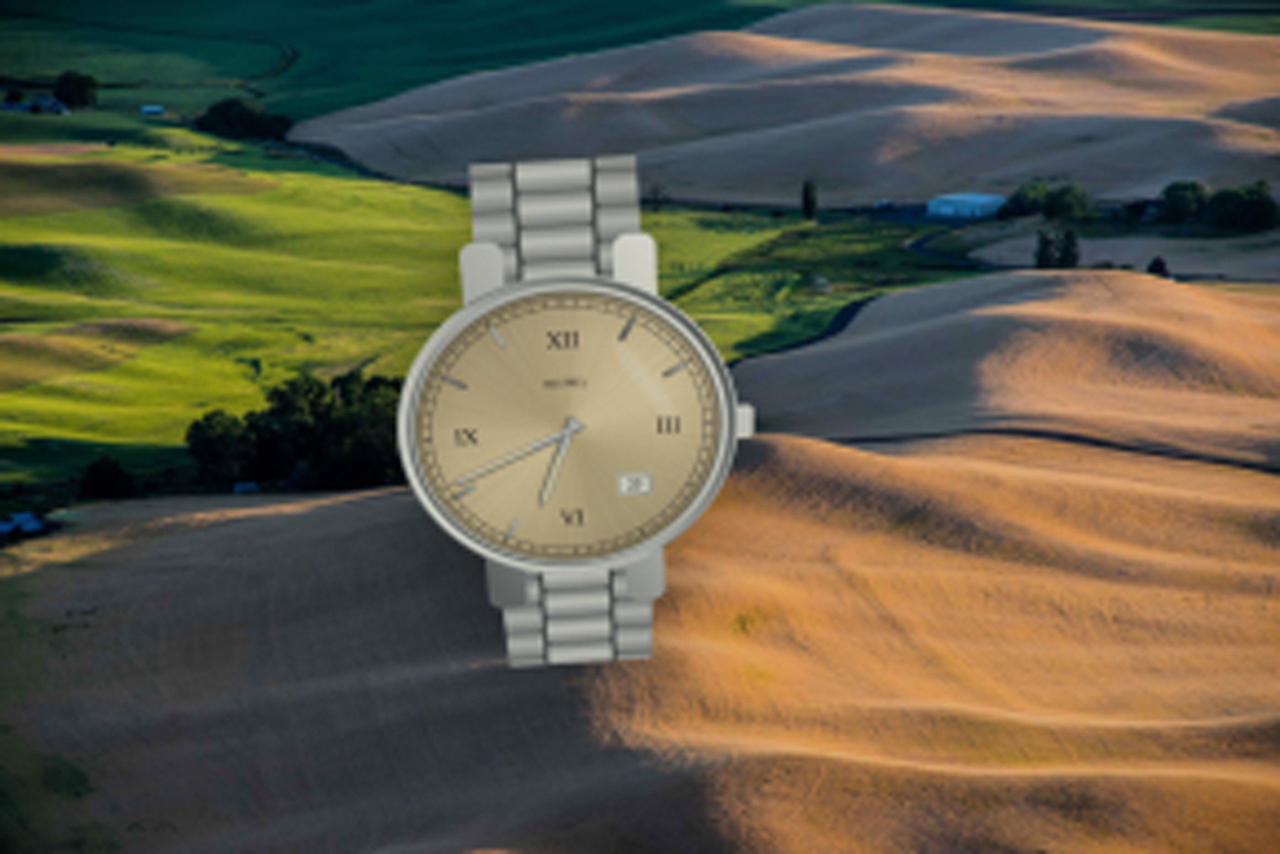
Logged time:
6:41
